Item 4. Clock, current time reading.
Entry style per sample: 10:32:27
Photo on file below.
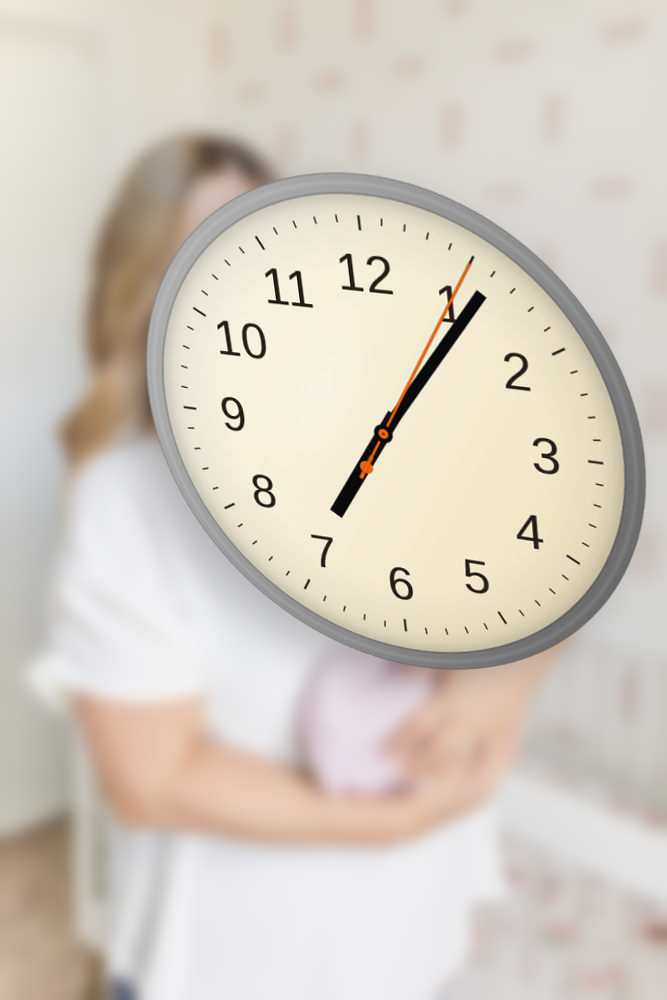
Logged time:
7:06:05
